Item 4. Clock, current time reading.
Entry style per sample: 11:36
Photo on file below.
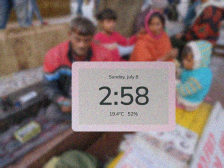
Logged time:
2:58
